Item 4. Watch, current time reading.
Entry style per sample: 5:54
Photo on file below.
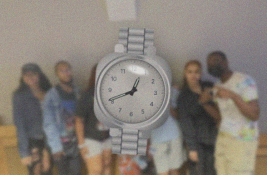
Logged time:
12:41
